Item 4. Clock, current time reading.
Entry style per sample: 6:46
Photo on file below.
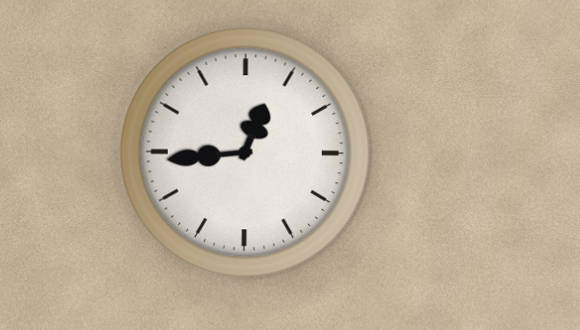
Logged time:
12:44
